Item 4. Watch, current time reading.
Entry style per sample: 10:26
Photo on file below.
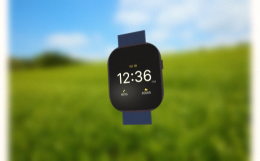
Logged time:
12:36
